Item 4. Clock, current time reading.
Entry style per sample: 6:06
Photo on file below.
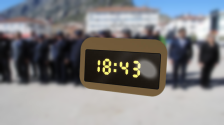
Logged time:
18:43
